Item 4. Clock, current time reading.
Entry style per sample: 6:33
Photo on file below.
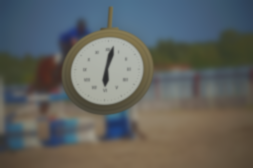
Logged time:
6:02
